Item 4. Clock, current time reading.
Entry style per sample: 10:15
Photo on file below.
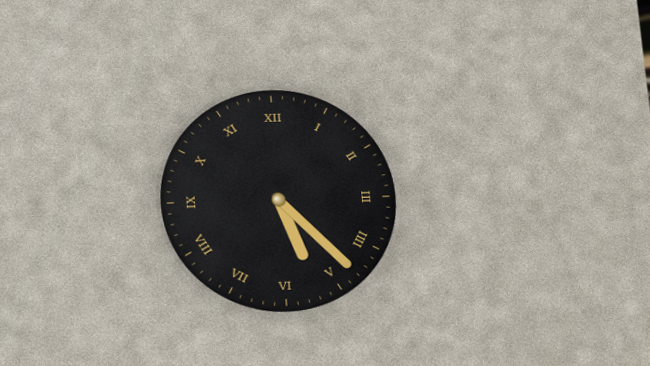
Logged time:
5:23
